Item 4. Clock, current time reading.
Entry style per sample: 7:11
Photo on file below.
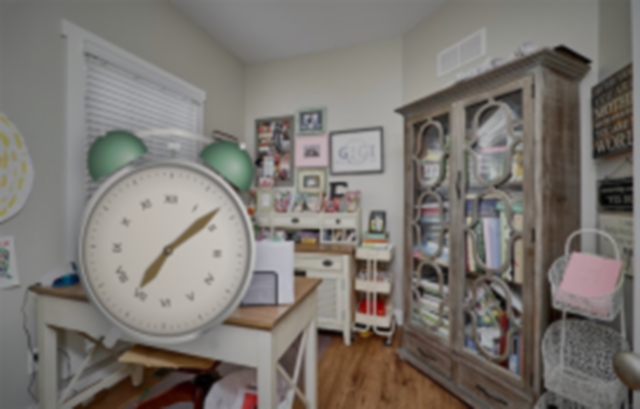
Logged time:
7:08
